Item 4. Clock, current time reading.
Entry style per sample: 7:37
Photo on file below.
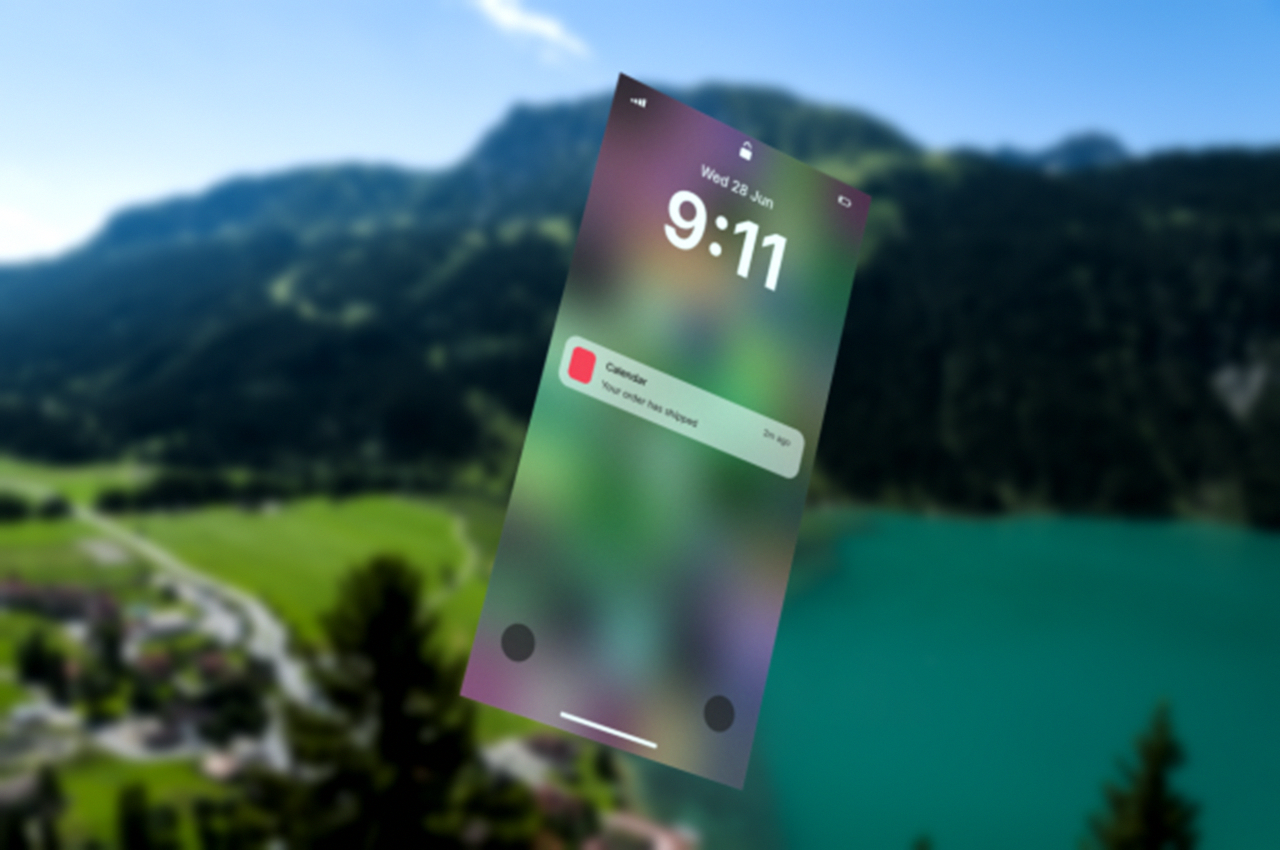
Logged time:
9:11
